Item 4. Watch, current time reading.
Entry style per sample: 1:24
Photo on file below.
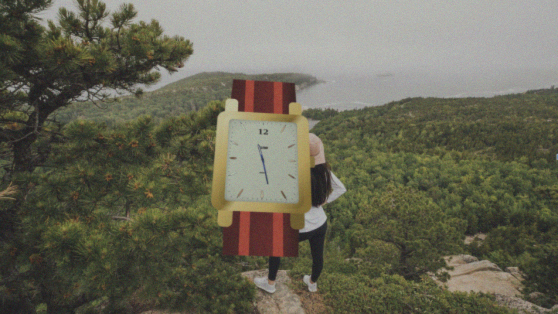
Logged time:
11:28
